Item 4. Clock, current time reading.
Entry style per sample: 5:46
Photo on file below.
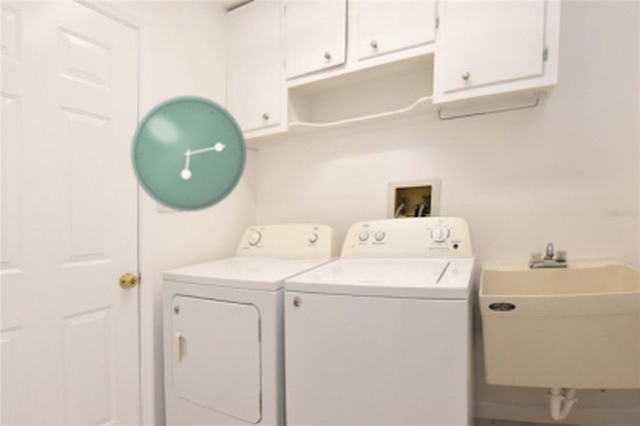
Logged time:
6:13
